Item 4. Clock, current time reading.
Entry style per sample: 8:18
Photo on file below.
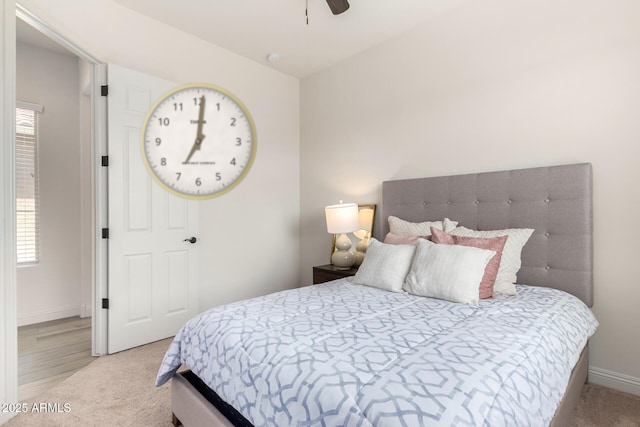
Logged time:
7:01
